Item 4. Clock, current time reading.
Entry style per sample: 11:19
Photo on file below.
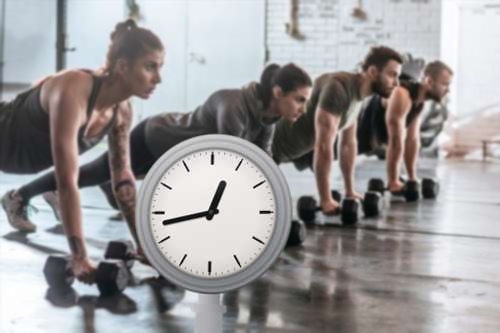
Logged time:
12:43
